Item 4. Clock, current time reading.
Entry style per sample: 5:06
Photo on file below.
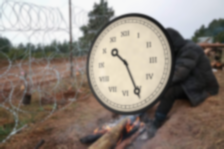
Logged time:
10:26
